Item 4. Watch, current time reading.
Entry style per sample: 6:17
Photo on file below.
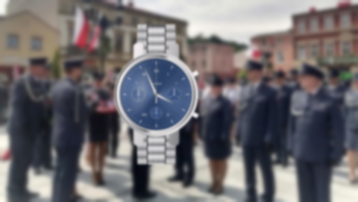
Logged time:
3:56
